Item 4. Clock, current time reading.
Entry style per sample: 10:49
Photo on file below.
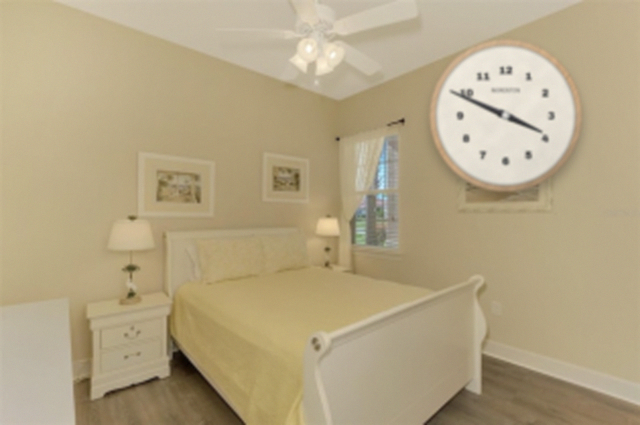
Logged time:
3:49
